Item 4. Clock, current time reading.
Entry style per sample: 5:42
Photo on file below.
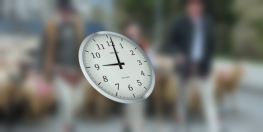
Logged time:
9:01
